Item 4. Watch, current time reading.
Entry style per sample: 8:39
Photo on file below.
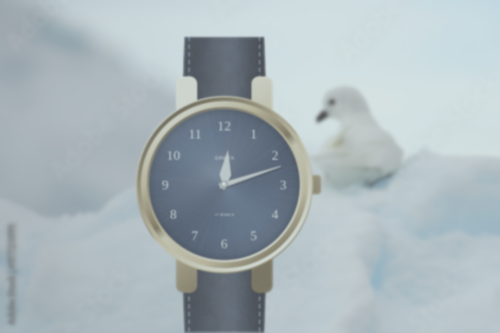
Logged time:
12:12
